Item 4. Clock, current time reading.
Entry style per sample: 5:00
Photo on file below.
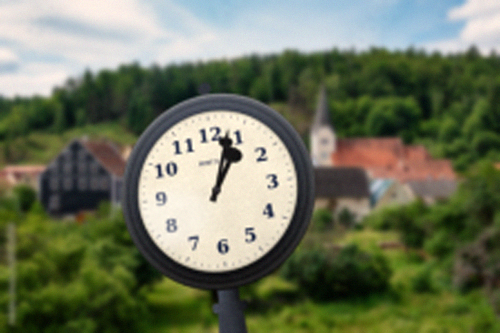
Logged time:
1:03
